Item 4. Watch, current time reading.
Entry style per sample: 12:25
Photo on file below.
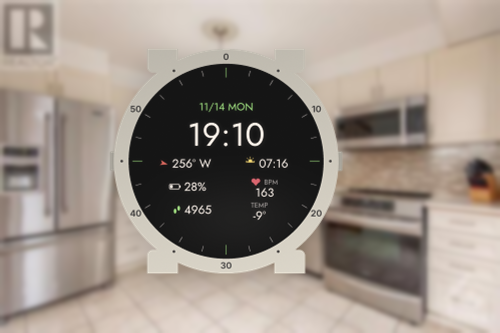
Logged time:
19:10
